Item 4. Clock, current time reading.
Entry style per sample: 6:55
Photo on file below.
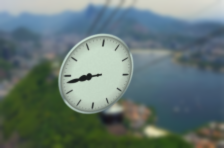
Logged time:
8:43
